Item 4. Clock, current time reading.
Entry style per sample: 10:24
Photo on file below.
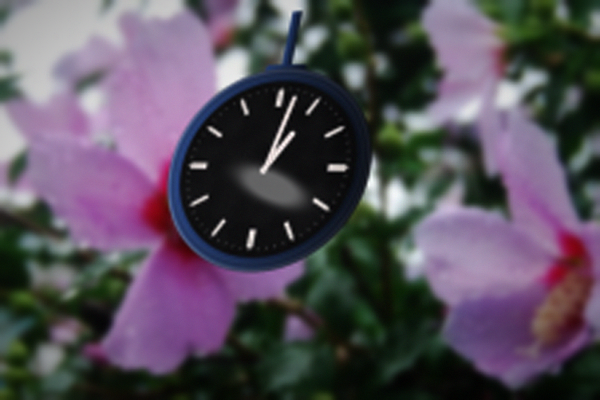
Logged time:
1:02
